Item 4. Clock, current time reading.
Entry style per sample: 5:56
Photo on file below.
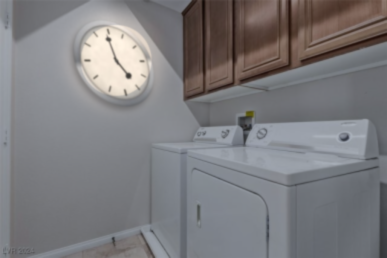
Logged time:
4:59
